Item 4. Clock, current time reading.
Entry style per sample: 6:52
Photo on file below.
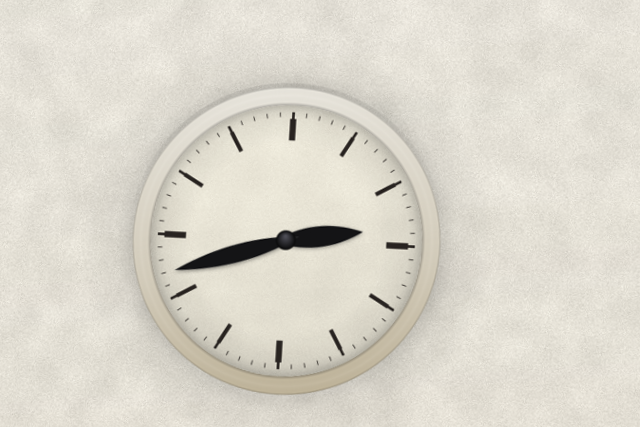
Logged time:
2:42
